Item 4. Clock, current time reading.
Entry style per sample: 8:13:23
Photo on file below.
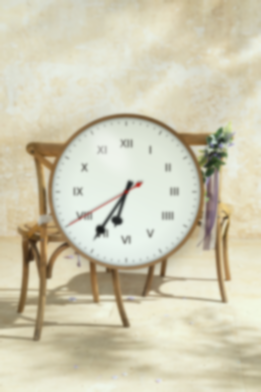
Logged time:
6:35:40
